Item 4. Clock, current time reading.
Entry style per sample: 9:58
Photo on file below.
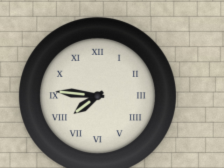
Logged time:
7:46
